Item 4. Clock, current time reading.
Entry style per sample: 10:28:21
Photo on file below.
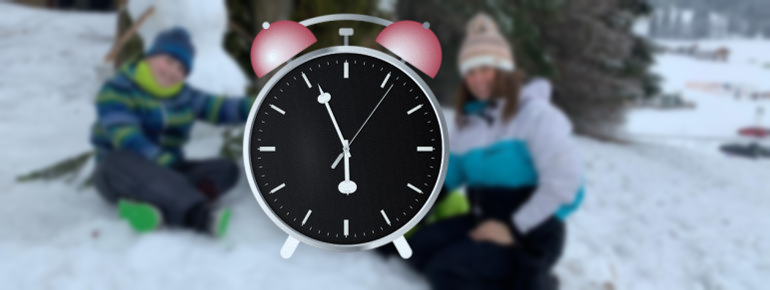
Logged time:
5:56:06
